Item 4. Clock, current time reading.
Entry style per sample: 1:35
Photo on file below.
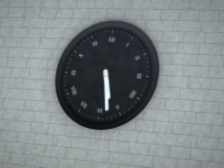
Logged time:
5:28
